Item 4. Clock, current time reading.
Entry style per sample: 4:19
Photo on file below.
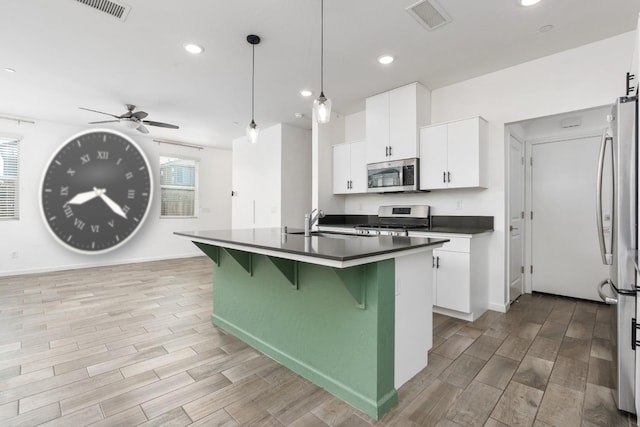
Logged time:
8:21
